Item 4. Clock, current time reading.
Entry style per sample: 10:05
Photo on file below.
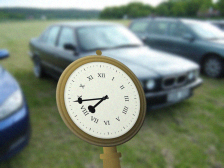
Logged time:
7:44
